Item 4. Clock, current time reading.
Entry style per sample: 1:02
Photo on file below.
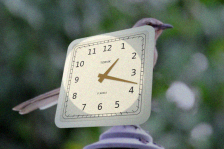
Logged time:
1:18
